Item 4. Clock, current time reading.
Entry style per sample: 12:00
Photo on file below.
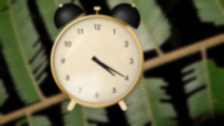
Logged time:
4:20
